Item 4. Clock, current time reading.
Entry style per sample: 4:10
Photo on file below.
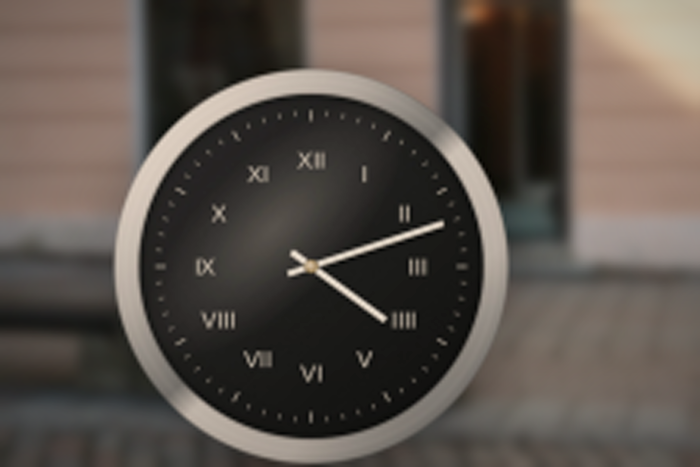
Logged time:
4:12
